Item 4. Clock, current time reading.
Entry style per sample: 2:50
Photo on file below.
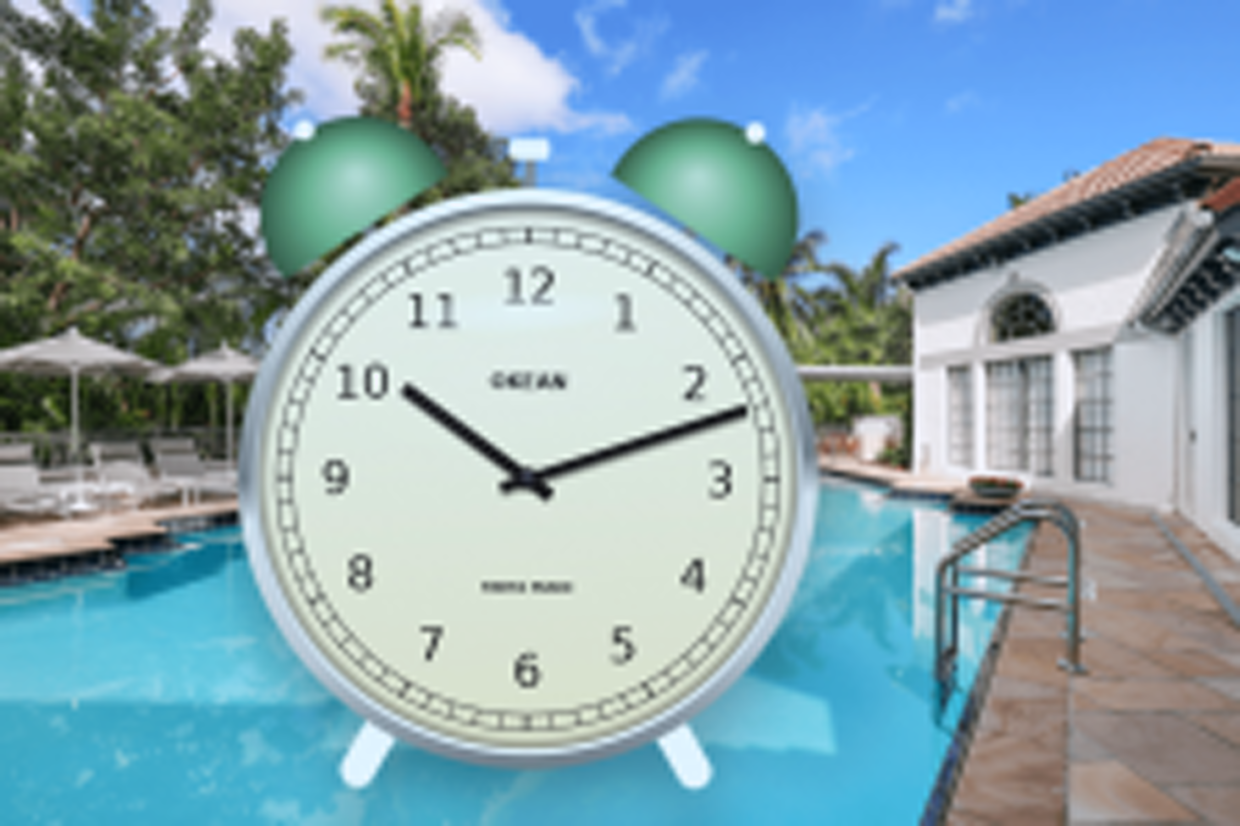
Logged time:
10:12
